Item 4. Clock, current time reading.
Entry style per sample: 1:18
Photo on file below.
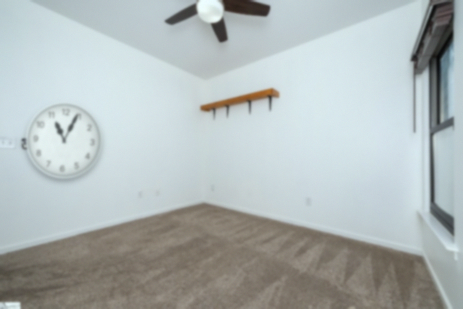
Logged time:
11:04
